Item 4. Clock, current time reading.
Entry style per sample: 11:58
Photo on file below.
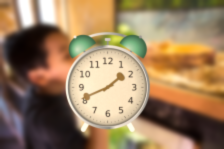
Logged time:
1:41
